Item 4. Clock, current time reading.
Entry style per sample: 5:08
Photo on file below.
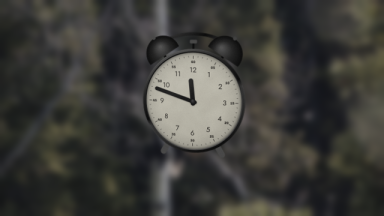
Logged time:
11:48
